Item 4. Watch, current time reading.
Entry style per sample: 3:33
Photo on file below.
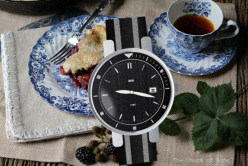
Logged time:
9:18
